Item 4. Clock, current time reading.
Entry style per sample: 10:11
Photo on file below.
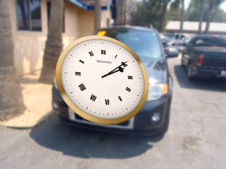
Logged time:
2:09
